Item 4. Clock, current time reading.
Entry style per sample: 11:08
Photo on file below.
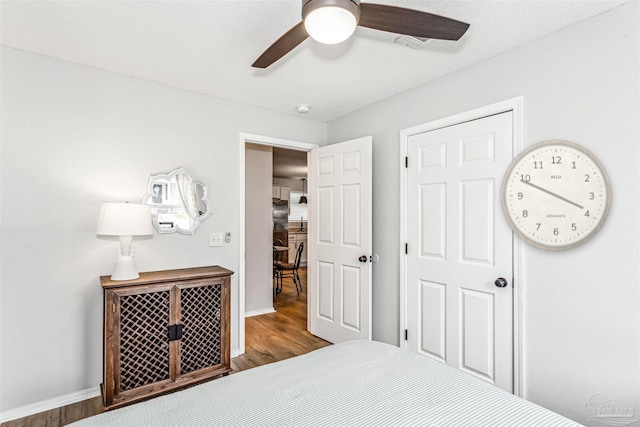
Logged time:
3:49
